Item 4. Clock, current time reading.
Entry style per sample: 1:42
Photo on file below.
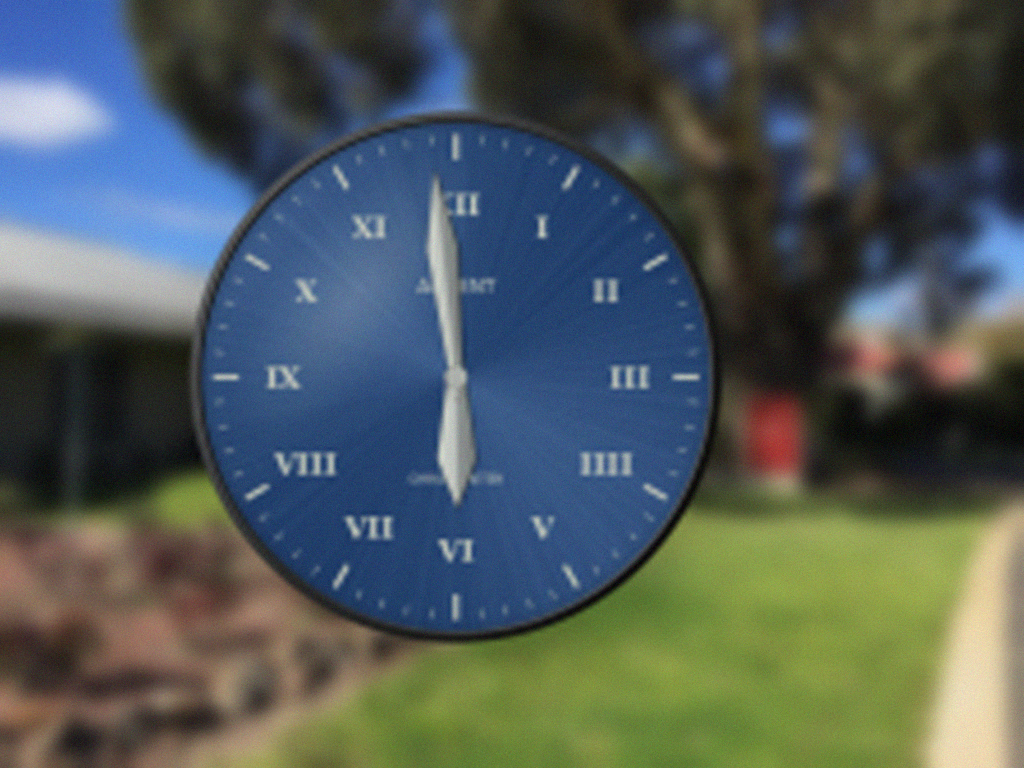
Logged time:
5:59
